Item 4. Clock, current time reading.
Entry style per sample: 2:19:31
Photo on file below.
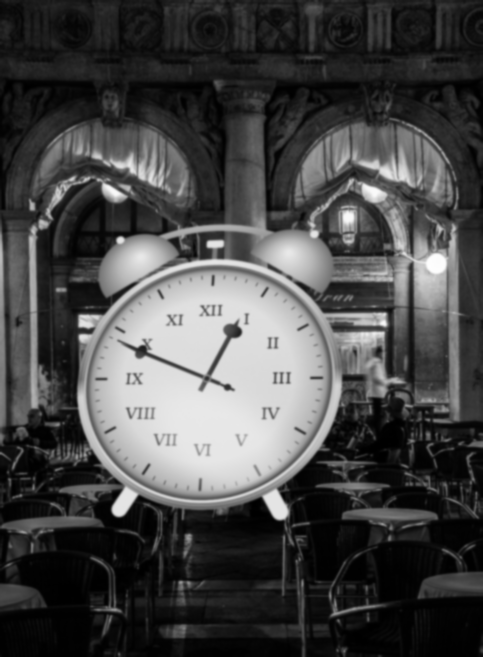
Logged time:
12:48:49
